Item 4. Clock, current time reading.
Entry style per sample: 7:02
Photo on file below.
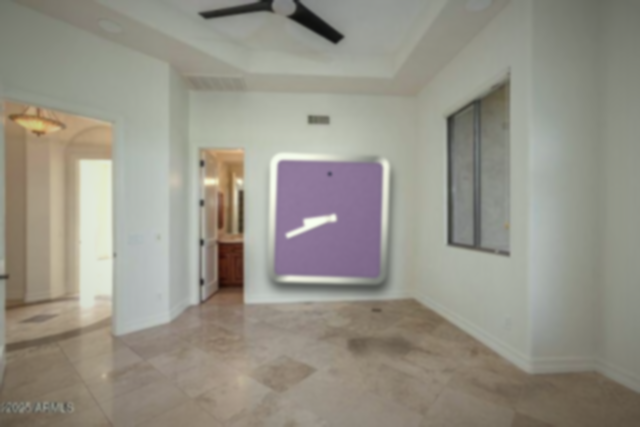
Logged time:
8:41
